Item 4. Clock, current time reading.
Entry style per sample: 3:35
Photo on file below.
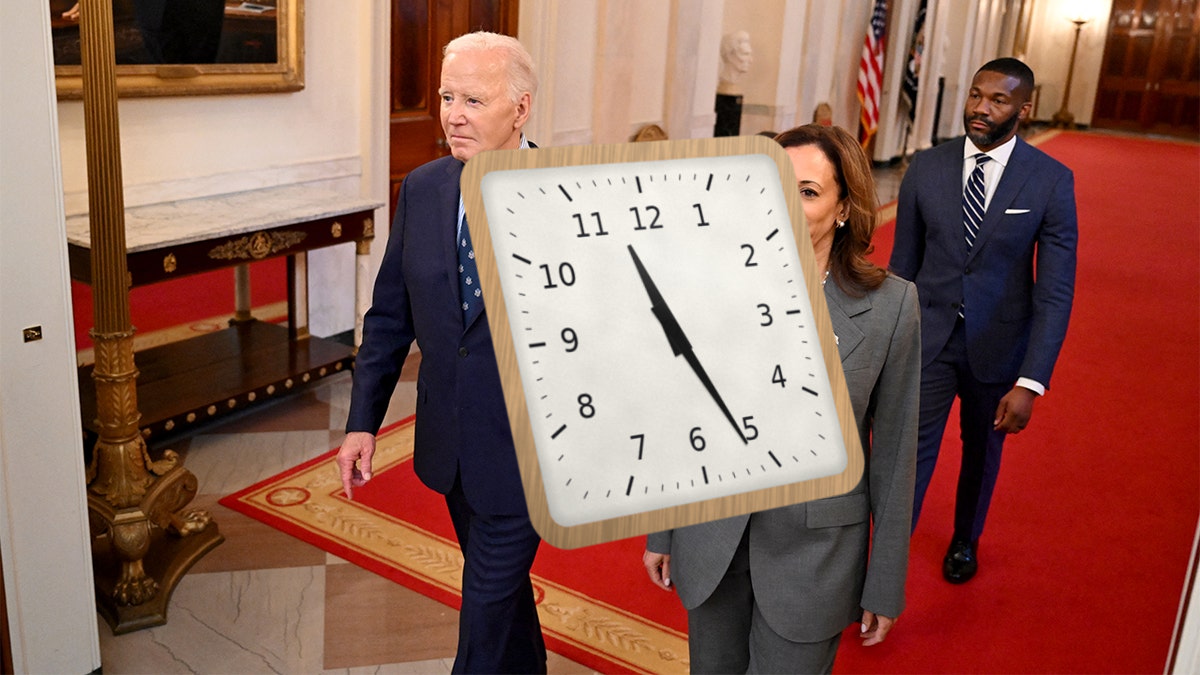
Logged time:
11:26
